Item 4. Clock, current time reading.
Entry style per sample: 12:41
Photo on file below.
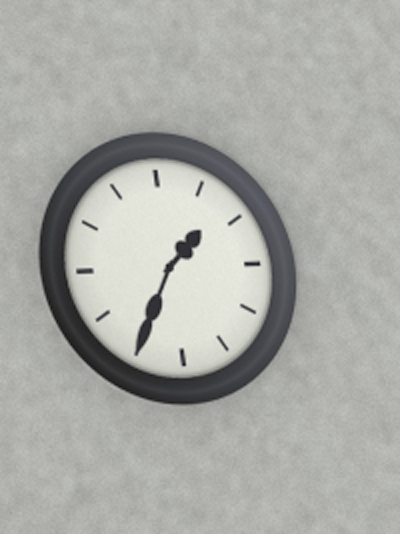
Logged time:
1:35
